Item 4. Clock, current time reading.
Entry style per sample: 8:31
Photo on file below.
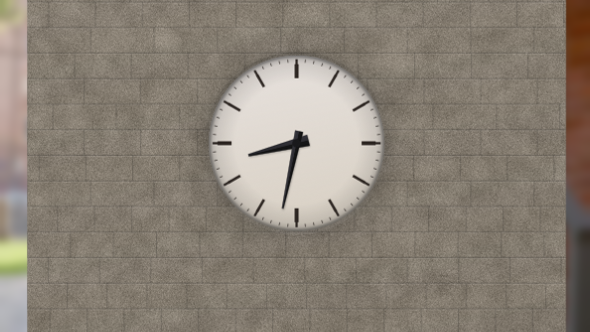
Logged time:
8:32
